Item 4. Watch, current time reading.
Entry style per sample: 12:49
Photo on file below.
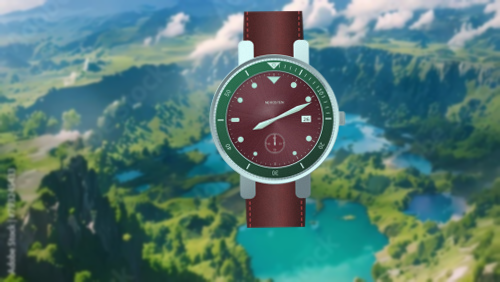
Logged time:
8:11
